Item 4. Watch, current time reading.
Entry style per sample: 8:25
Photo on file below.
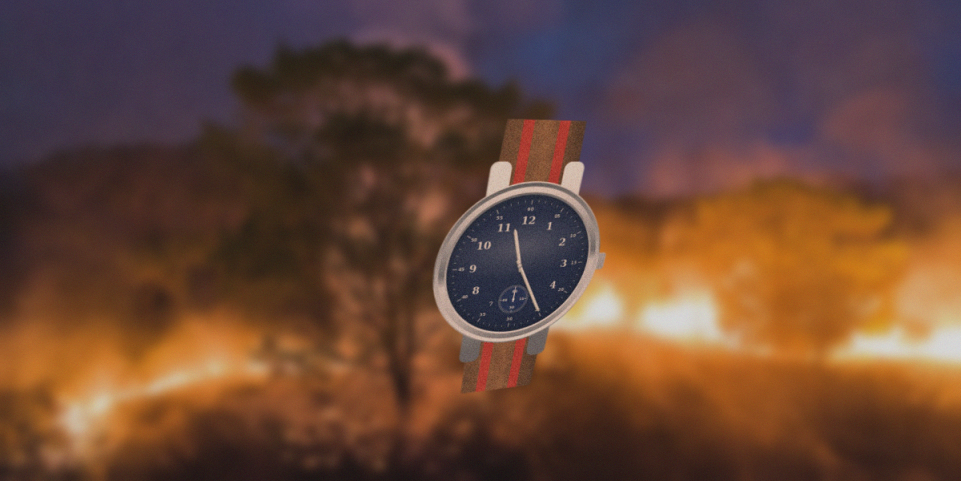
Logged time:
11:25
